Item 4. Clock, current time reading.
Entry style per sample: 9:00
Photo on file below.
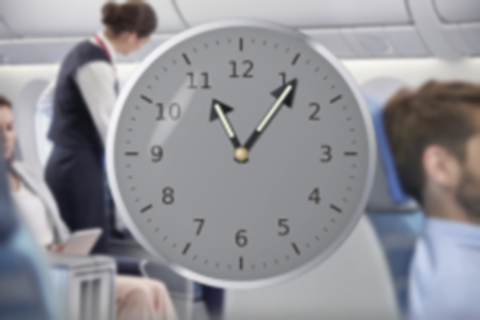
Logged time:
11:06
